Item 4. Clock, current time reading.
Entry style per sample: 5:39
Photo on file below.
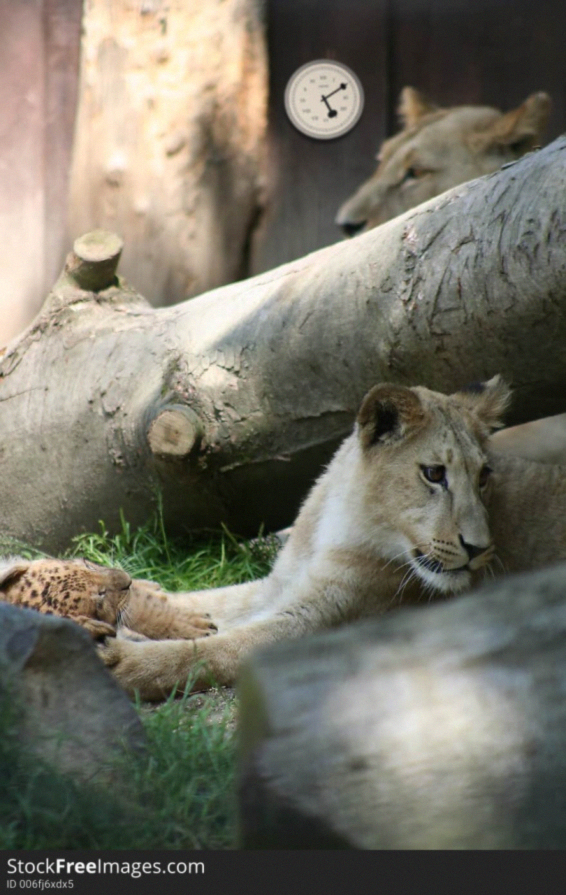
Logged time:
5:10
